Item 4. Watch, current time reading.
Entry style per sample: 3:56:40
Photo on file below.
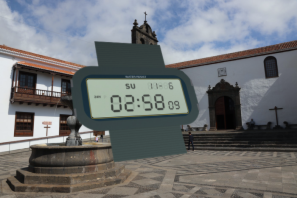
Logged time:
2:58:09
